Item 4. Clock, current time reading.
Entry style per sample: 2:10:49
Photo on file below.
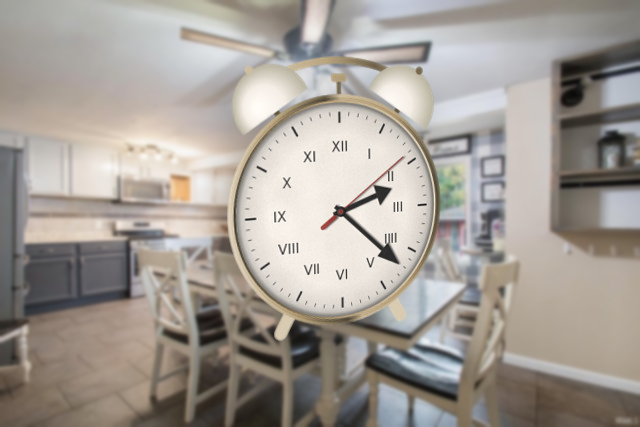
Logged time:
2:22:09
